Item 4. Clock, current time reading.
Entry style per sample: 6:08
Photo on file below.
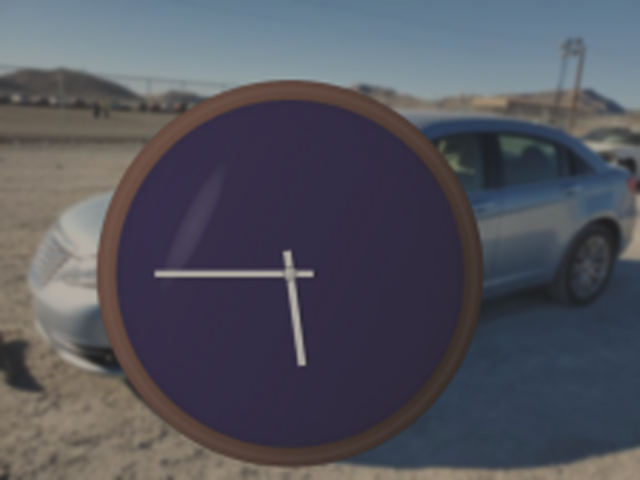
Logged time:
5:45
